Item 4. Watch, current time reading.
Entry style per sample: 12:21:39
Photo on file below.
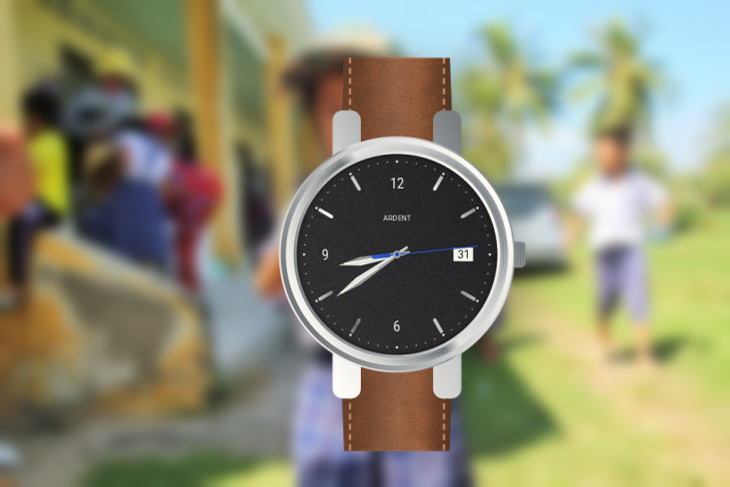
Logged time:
8:39:14
